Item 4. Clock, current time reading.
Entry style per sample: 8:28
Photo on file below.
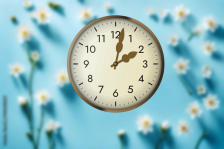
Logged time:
2:02
